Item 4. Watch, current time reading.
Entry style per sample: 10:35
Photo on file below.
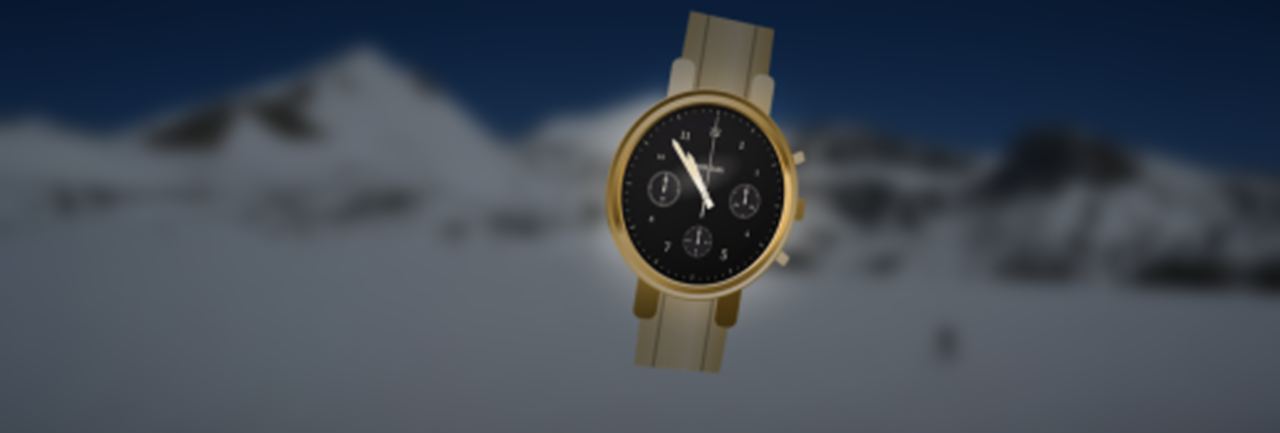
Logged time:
10:53
